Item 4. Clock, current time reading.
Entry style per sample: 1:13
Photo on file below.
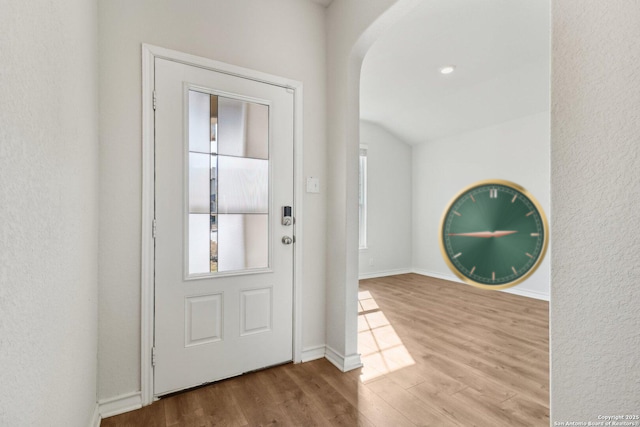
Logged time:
2:45
